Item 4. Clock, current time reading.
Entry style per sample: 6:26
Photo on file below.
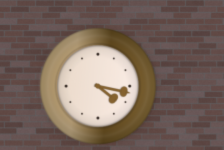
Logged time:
4:17
